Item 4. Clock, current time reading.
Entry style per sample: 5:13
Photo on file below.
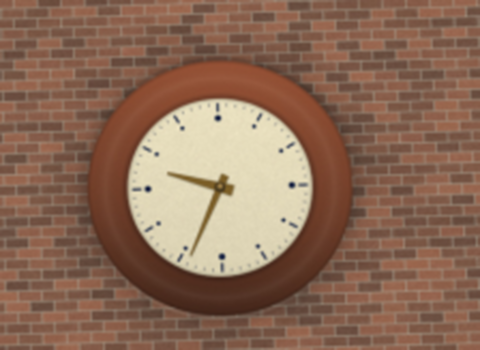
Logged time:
9:34
